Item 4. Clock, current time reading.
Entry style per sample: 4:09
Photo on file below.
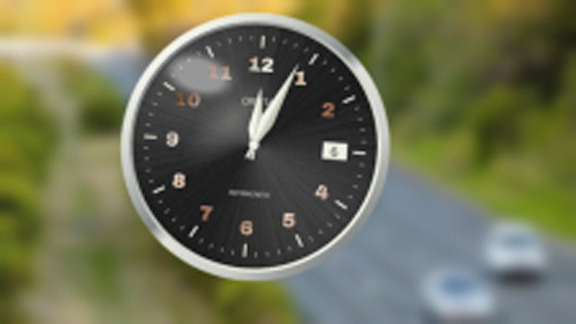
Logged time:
12:04
